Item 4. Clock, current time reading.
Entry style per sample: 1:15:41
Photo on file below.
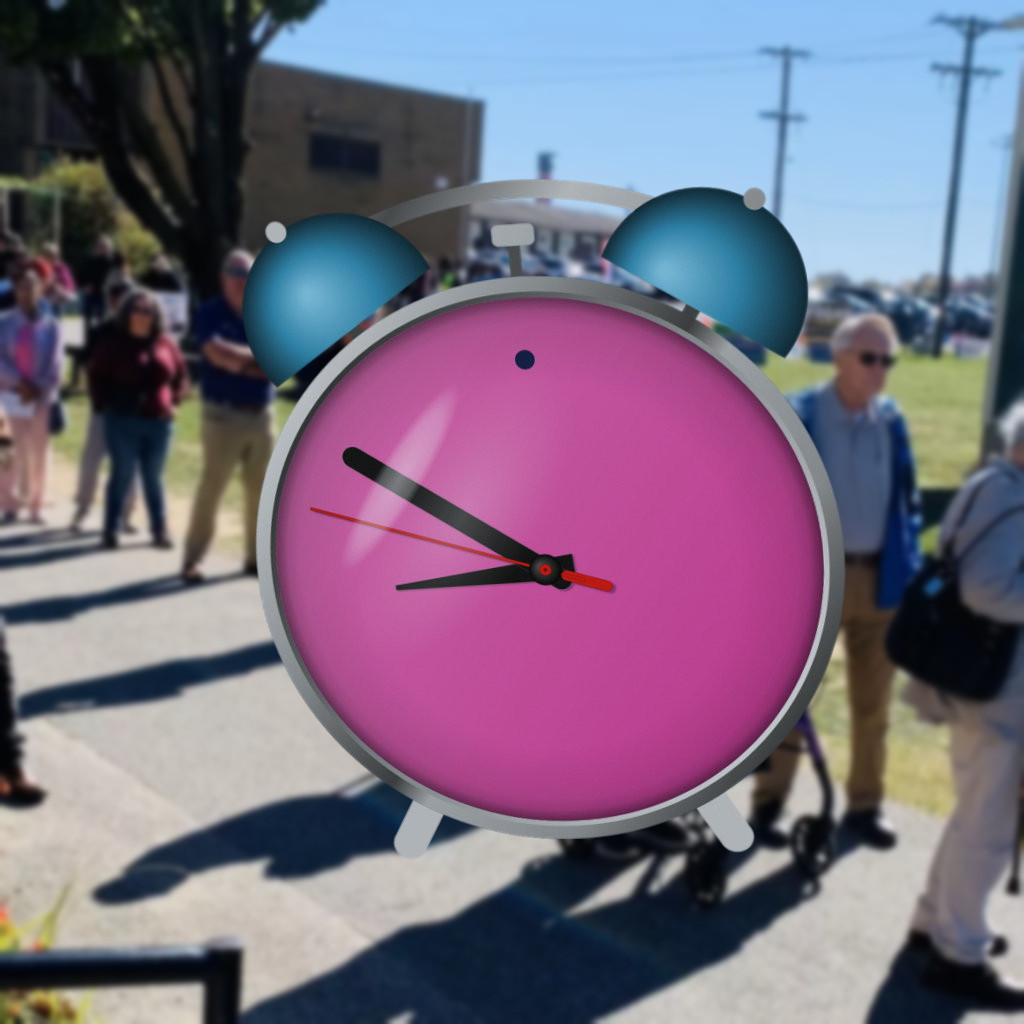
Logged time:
8:50:48
